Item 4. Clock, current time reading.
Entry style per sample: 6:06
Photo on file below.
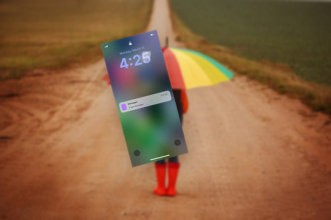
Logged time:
4:25
